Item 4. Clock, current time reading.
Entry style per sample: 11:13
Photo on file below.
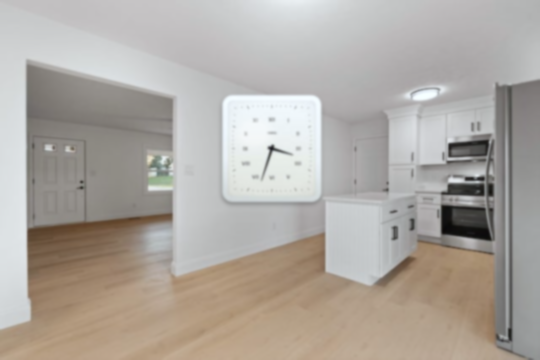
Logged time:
3:33
